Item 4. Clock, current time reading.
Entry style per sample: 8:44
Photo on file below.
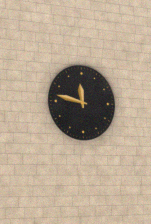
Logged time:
11:47
